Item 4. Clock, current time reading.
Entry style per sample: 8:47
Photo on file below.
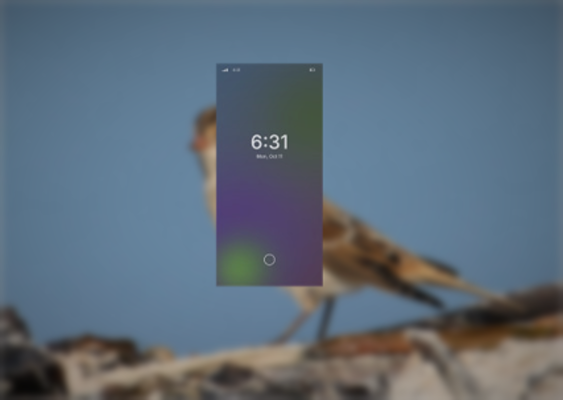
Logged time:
6:31
